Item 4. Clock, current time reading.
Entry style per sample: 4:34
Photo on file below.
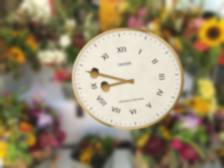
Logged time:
8:49
